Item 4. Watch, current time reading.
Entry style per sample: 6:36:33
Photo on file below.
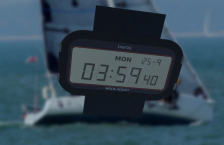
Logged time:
3:59:40
